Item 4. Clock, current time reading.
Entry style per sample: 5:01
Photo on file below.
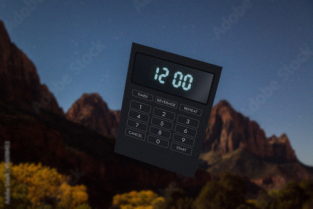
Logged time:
12:00
